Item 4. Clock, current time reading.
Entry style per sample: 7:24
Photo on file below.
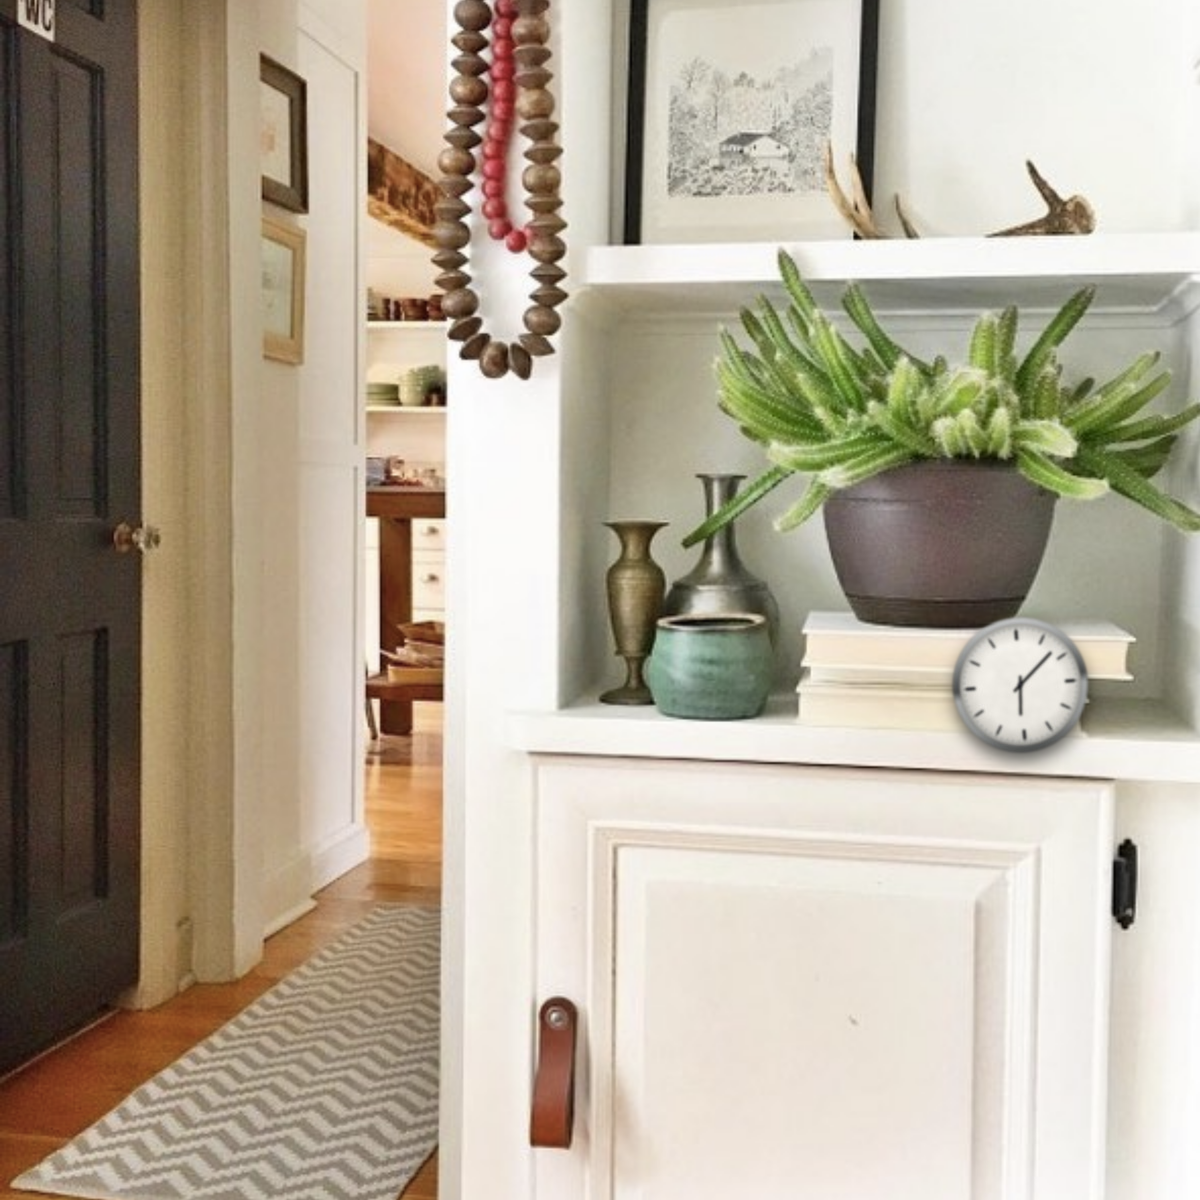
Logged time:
6:08
